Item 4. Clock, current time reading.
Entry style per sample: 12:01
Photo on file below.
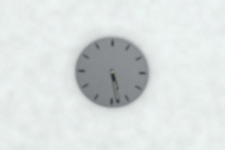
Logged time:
5:28
